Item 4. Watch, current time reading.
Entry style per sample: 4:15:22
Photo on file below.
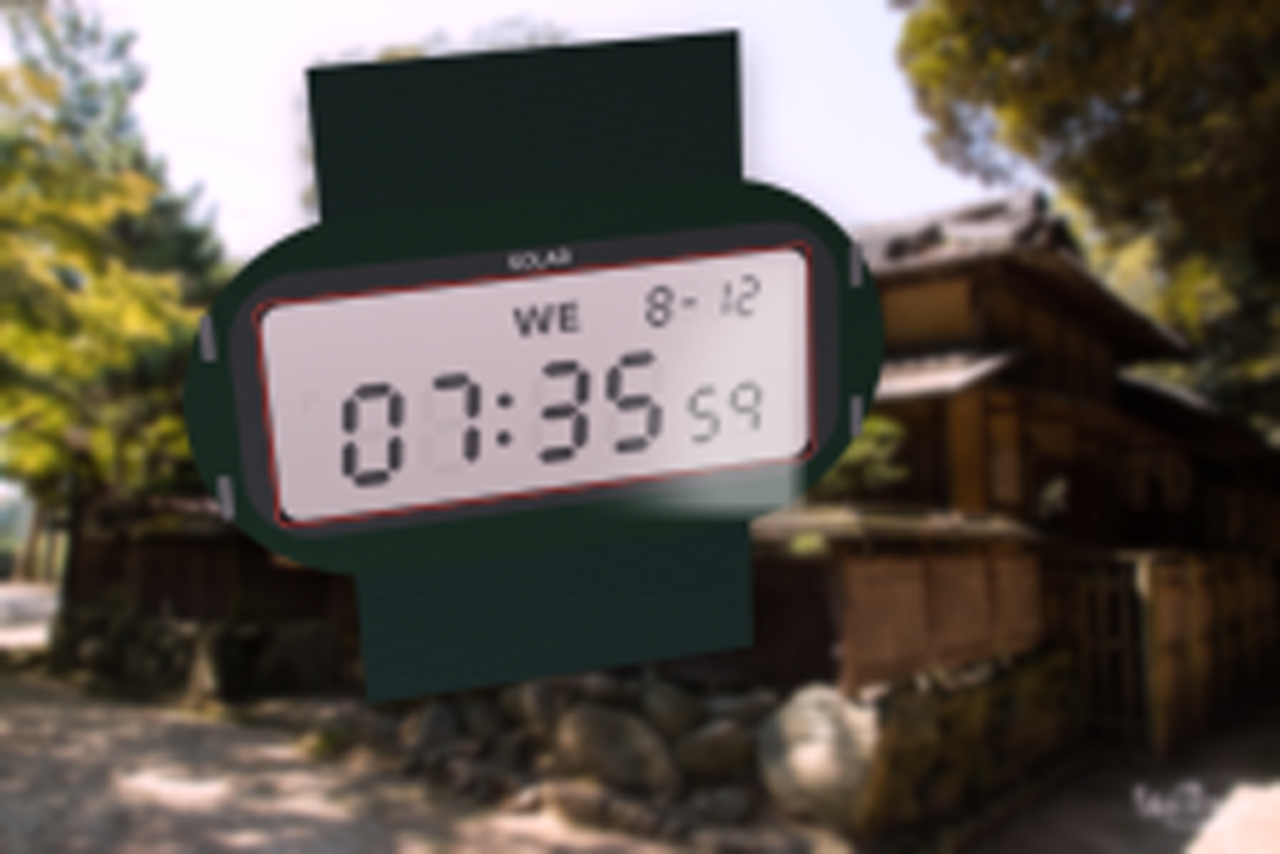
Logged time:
7:35:59
